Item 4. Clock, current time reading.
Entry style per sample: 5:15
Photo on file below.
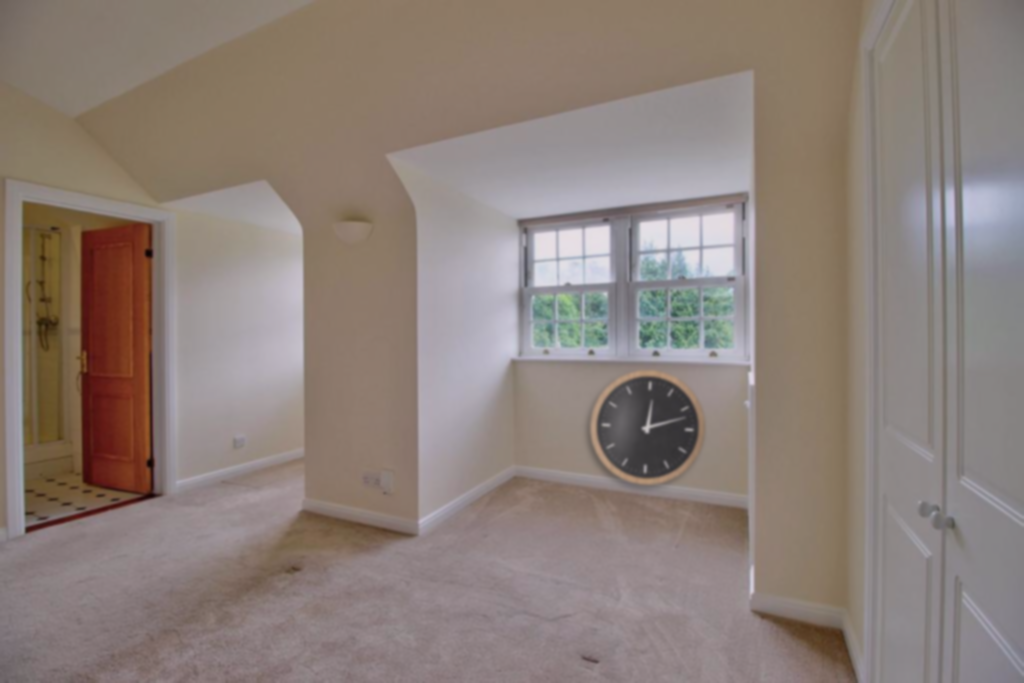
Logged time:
12:12
